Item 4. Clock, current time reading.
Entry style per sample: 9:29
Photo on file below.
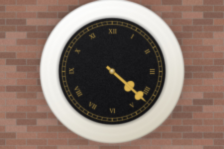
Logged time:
4:22
